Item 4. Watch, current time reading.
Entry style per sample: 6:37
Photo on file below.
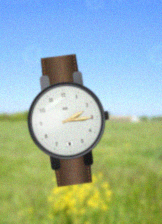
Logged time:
2:15
